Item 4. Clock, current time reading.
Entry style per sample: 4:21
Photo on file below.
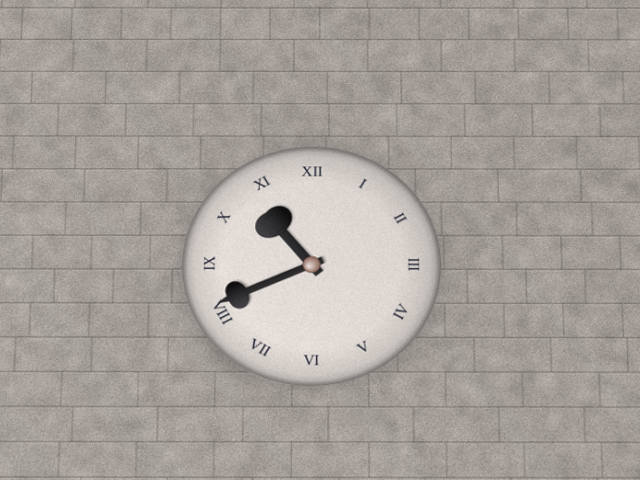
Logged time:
10:41
